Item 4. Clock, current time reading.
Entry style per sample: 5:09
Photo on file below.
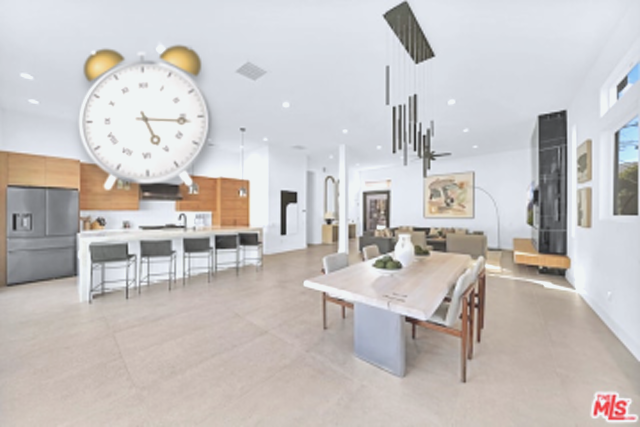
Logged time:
5:16
